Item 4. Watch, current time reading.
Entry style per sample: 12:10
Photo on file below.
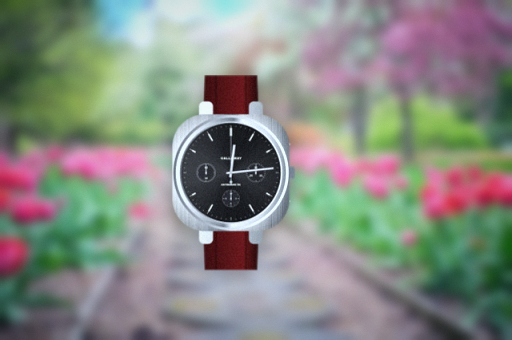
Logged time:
12:14
